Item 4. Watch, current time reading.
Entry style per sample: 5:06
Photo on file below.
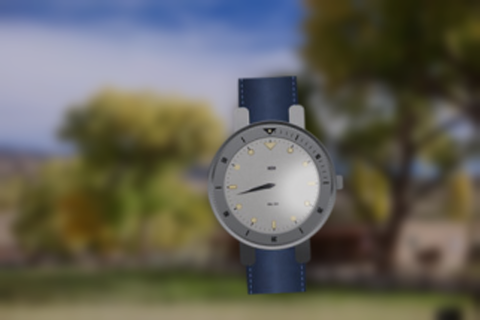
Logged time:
8:43
